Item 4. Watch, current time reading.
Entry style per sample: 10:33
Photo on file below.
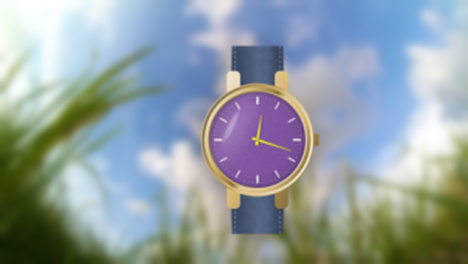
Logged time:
12:18
